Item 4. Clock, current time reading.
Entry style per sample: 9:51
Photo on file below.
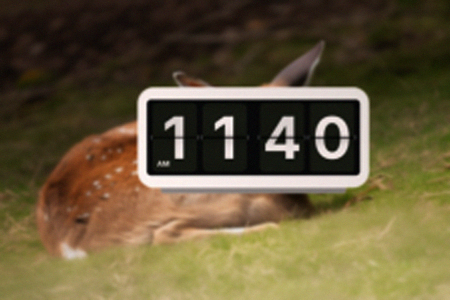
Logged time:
11:40
